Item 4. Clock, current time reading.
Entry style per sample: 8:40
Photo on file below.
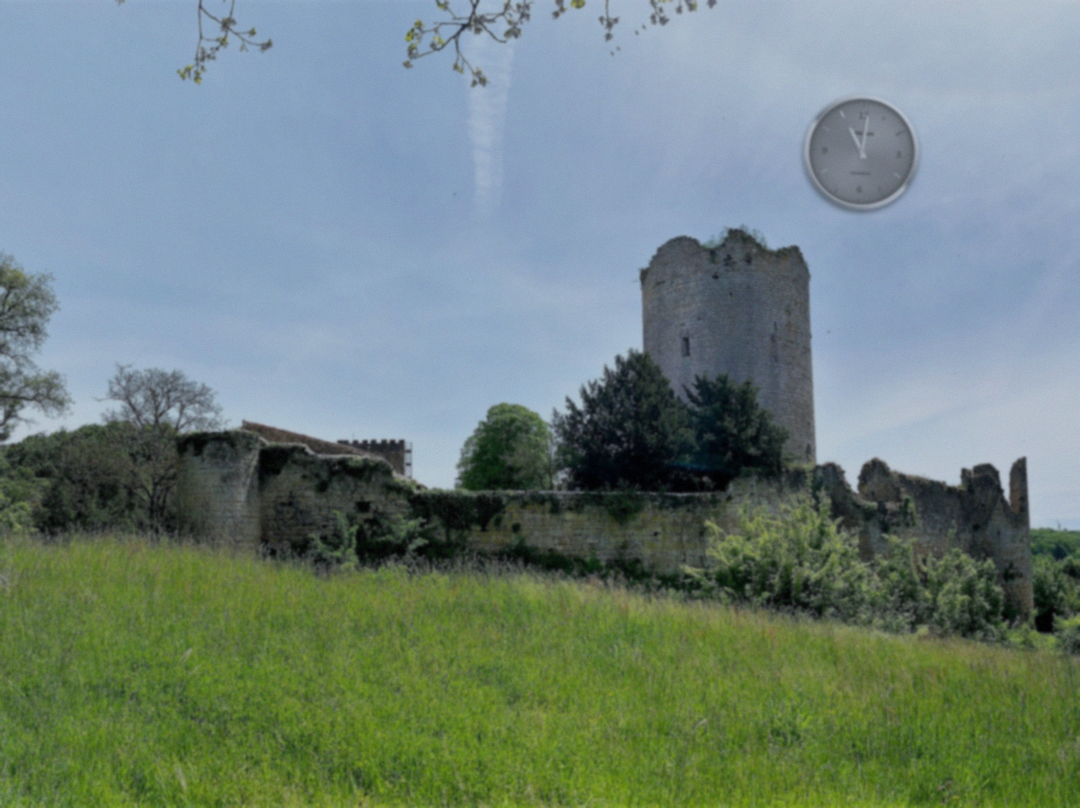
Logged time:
11:01
